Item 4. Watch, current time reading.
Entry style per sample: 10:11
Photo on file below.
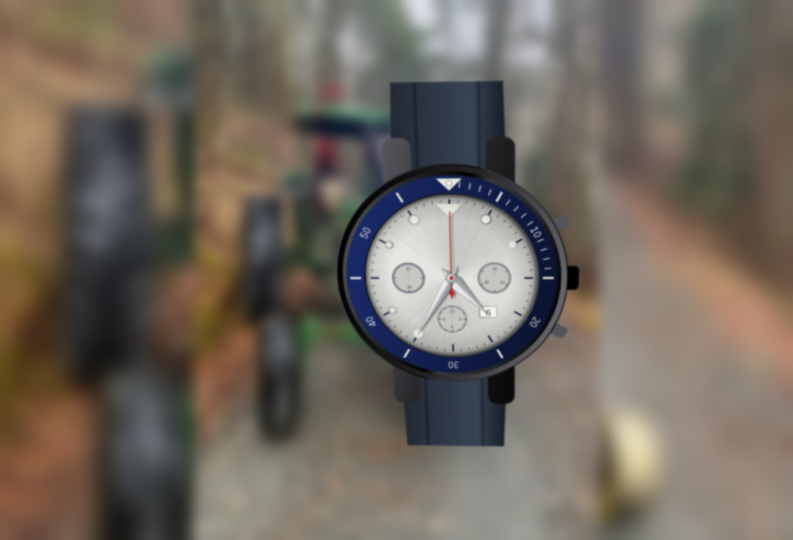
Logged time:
4:35
